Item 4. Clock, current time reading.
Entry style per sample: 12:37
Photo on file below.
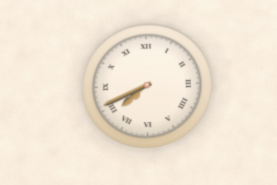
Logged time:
7:41
